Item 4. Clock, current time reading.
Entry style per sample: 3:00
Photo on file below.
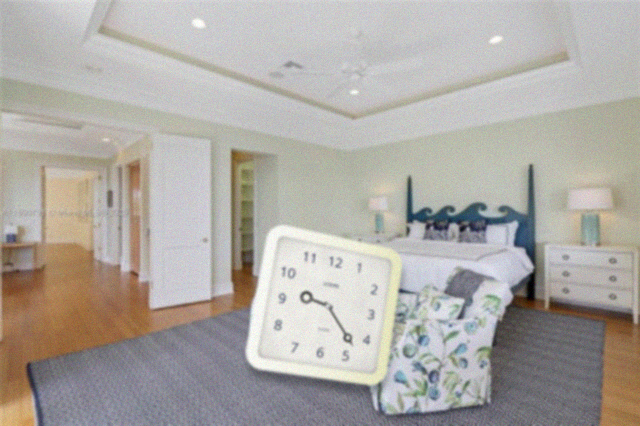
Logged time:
9:23
